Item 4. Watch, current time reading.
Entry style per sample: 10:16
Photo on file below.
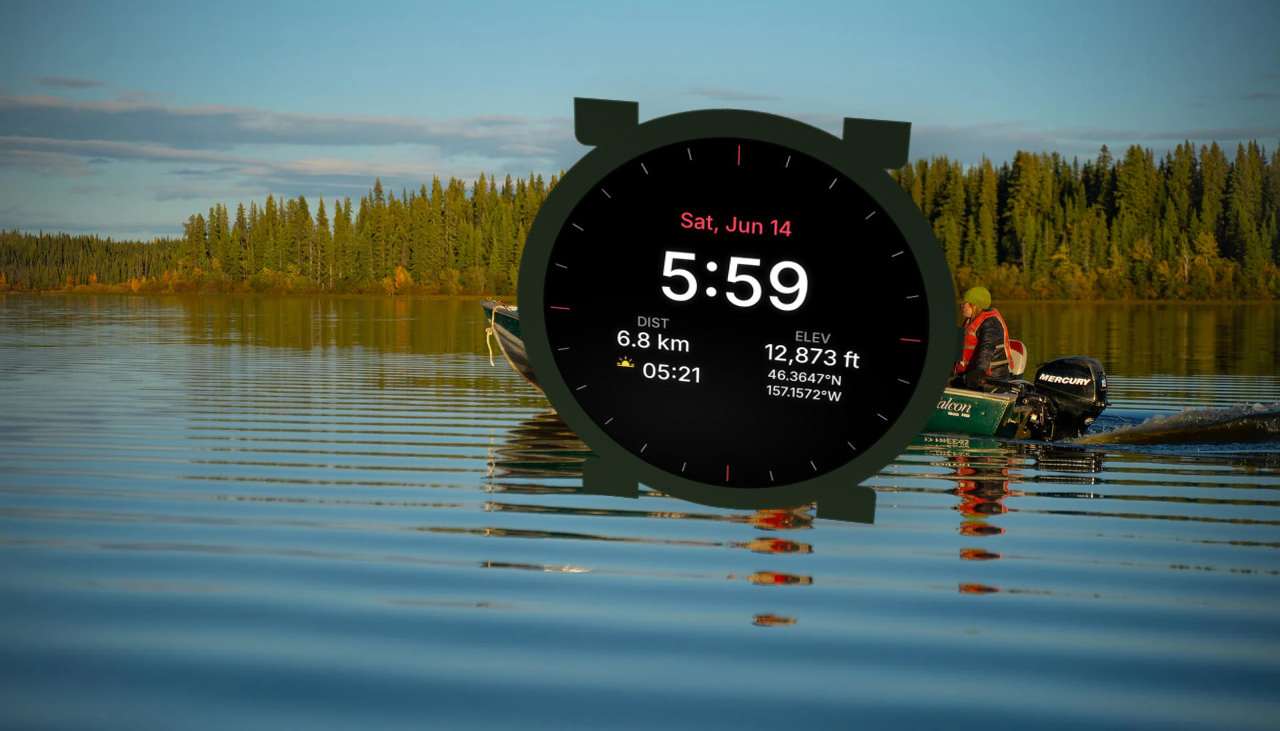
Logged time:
5:59
